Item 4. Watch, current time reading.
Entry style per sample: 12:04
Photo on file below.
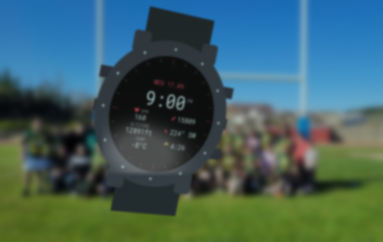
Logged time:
9:00
